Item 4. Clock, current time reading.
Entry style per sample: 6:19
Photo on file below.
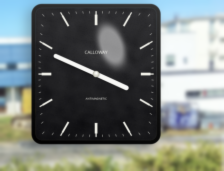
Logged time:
3:49
